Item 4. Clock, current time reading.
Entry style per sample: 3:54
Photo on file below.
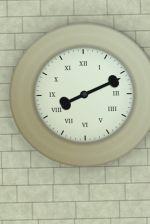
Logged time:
8:11
